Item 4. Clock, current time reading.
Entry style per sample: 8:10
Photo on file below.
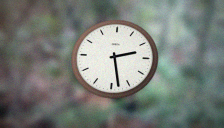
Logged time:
2:28
